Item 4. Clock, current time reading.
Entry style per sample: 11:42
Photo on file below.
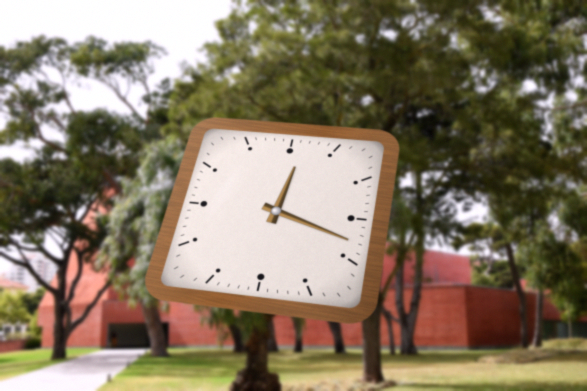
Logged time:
12:18
